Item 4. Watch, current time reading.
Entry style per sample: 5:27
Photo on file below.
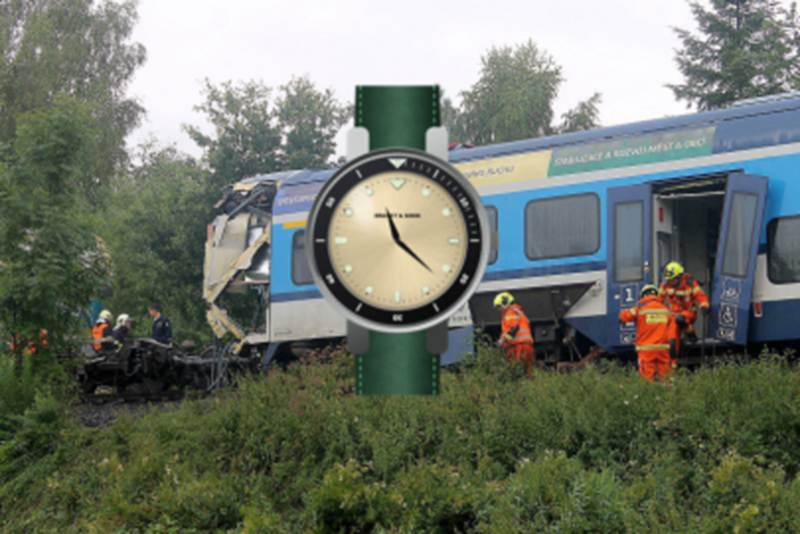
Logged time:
11:22
